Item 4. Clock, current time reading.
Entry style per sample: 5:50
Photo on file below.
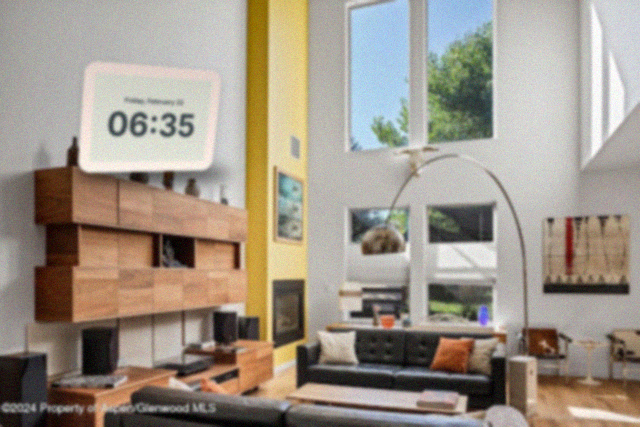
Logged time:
6:35
